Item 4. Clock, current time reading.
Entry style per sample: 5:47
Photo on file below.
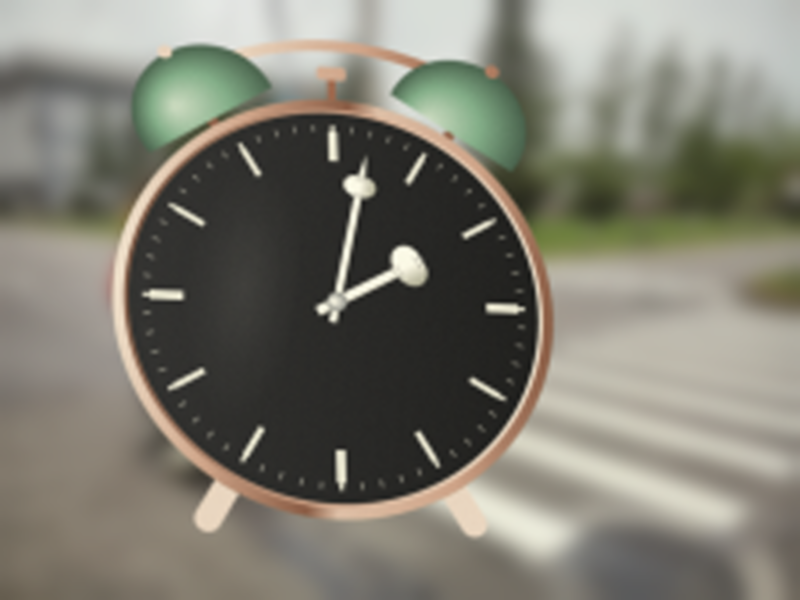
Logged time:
2:02
